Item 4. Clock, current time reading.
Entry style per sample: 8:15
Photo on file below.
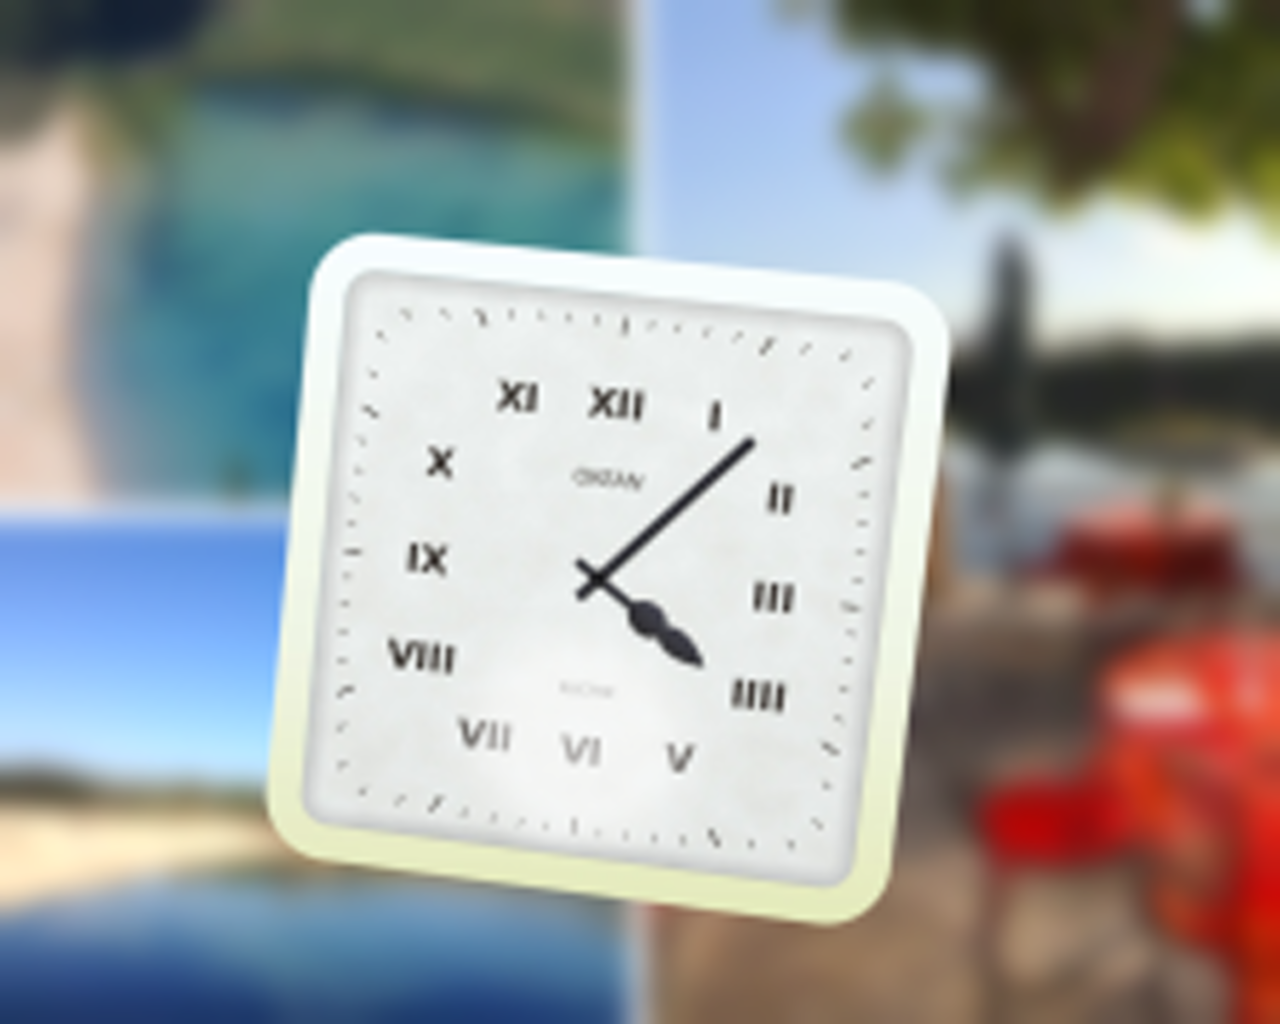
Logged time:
4:07
